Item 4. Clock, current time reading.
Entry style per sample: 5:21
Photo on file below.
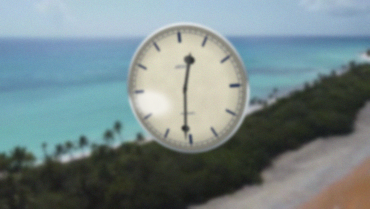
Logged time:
12:31
